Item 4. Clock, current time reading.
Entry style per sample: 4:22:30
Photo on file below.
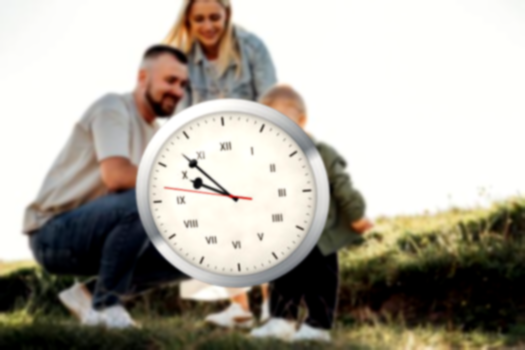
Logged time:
9:52:47
